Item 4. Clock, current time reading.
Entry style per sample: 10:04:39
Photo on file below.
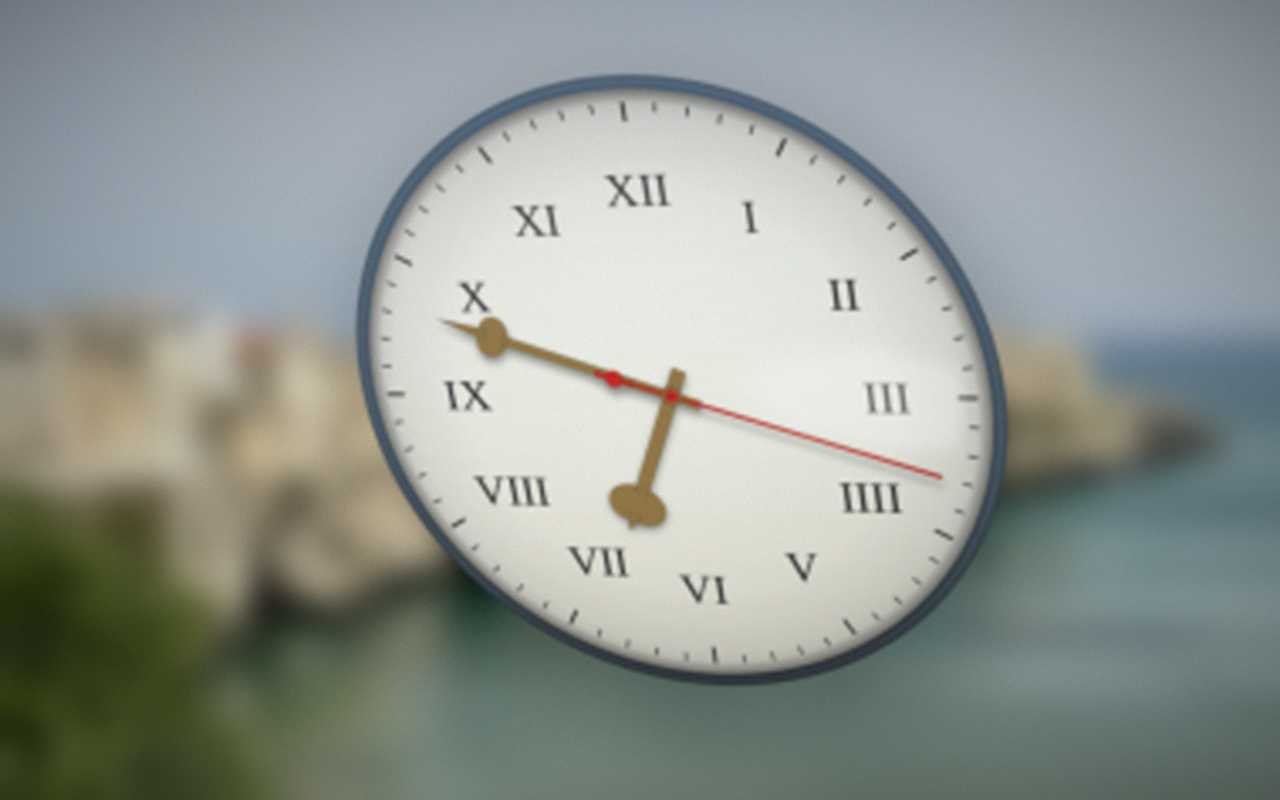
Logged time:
6:48:18
